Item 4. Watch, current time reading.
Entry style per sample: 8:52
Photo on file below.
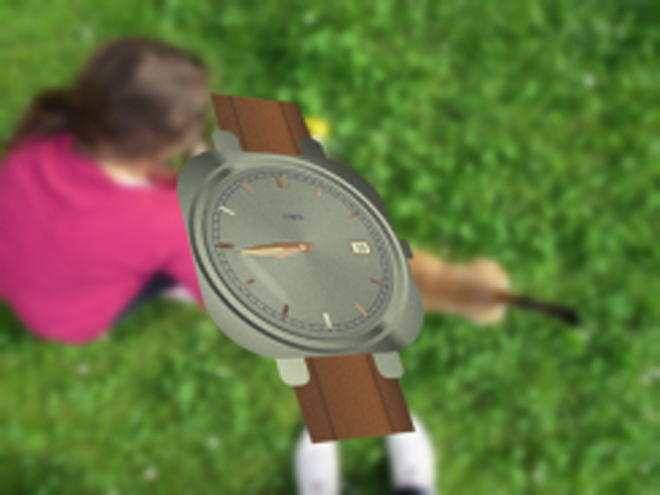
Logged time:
8:44
